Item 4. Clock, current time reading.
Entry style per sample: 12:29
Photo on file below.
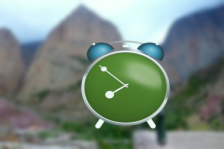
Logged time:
7:52
